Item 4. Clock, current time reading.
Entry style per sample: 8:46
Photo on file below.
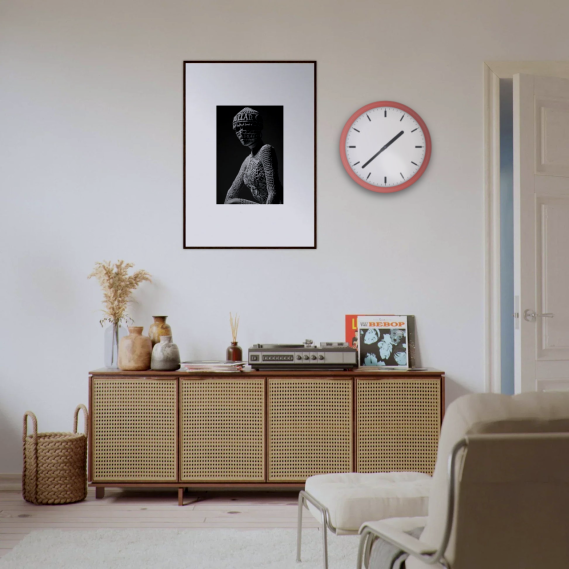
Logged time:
1:38
